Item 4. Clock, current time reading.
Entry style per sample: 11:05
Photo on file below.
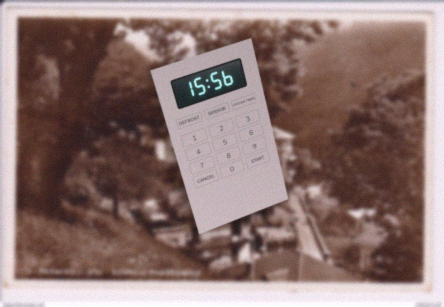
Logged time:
15:56
